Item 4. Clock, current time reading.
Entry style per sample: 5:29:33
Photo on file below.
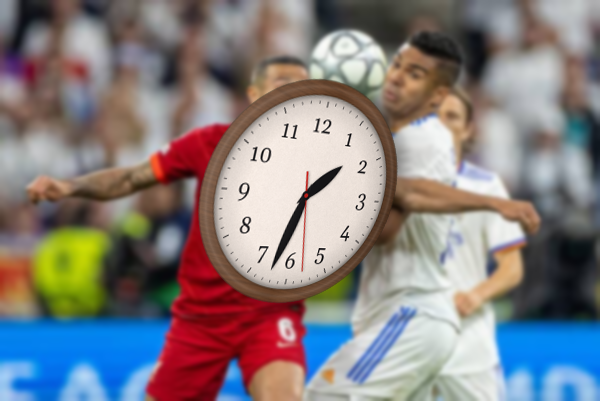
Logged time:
1:32:28
